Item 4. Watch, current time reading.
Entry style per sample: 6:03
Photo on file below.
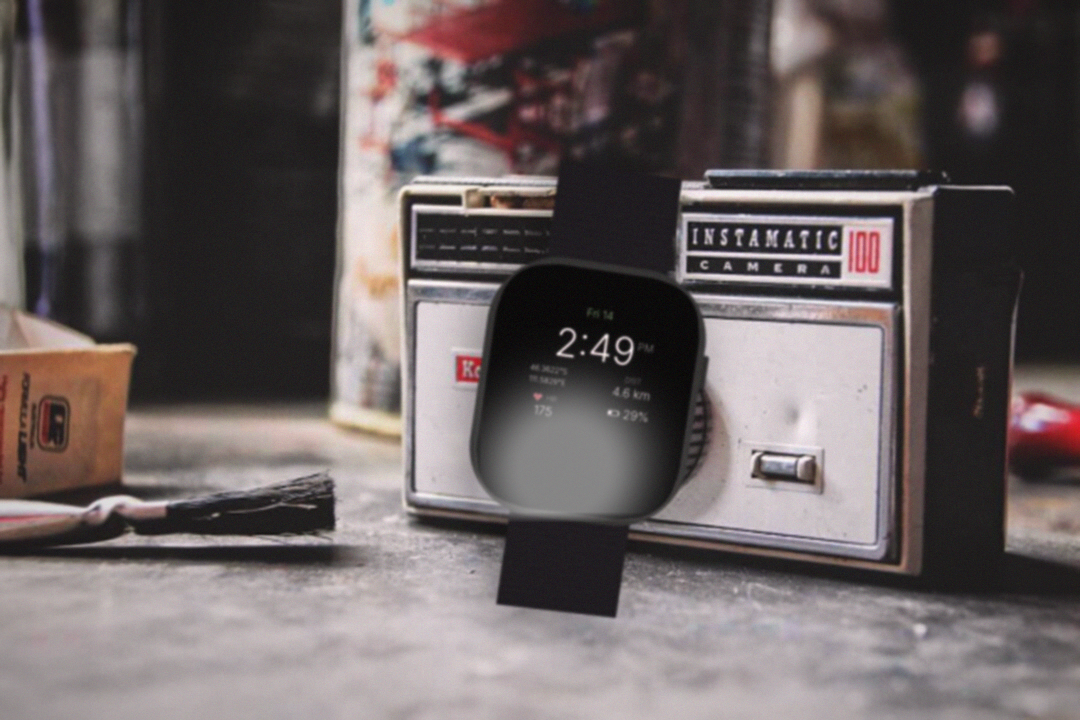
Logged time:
2:49
